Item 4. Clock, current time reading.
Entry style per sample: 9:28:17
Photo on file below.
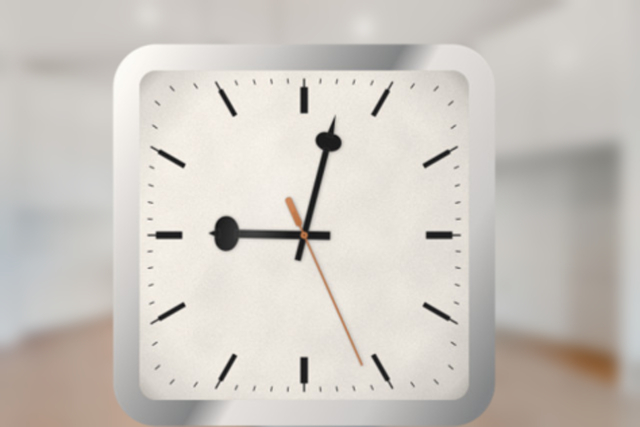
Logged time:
9:02:26
